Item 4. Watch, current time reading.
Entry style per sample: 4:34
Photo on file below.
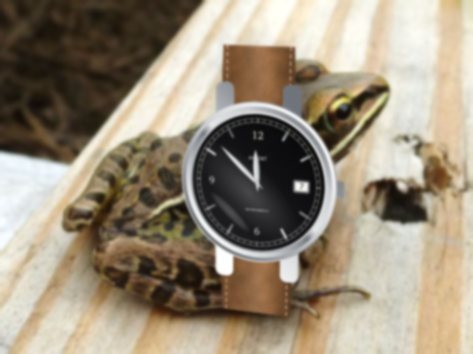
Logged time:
11:52
